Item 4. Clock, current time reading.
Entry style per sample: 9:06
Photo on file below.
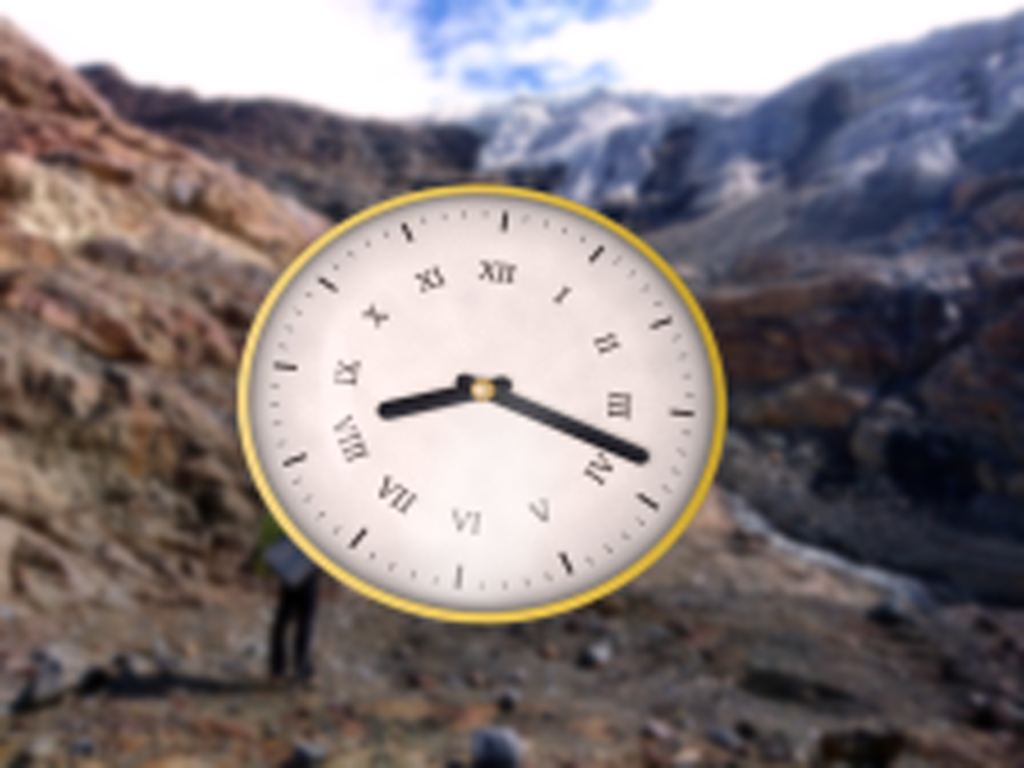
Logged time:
8:18
